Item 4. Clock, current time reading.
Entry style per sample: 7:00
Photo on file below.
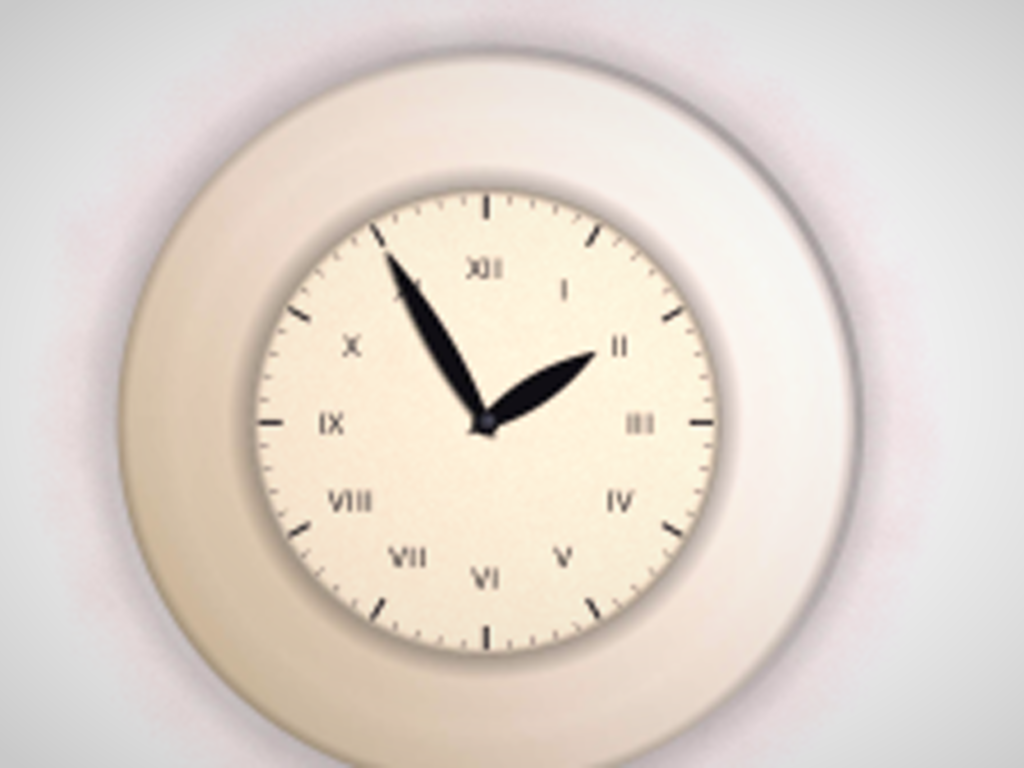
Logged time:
1:55
